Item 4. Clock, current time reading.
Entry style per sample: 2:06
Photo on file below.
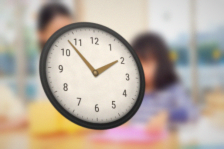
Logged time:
1:53
